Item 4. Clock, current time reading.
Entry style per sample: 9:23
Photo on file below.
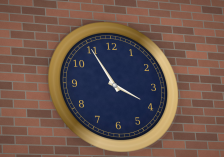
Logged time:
3:55
